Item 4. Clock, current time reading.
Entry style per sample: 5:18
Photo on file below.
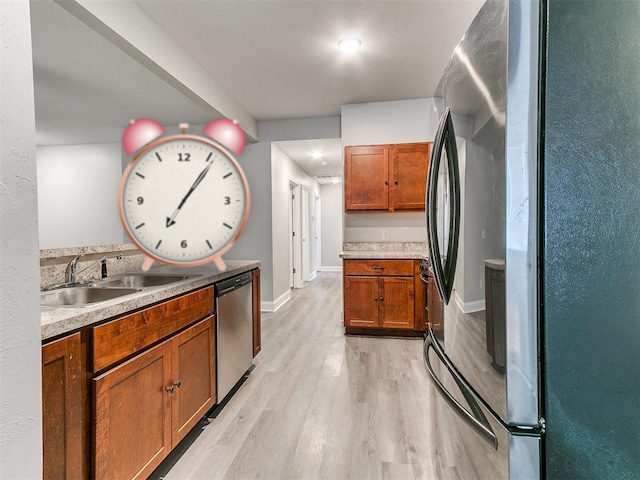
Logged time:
7:06
